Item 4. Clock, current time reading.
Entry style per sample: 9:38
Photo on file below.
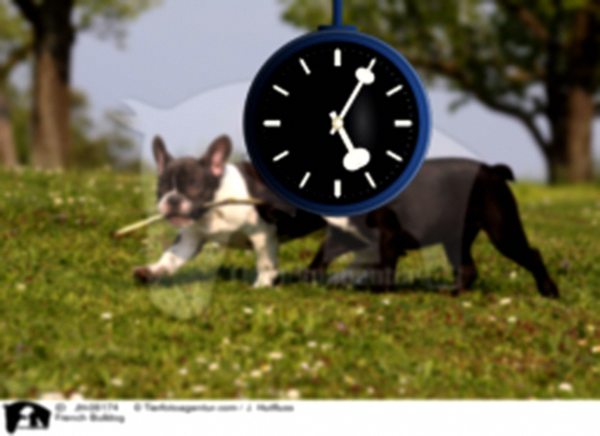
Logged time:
5:05
